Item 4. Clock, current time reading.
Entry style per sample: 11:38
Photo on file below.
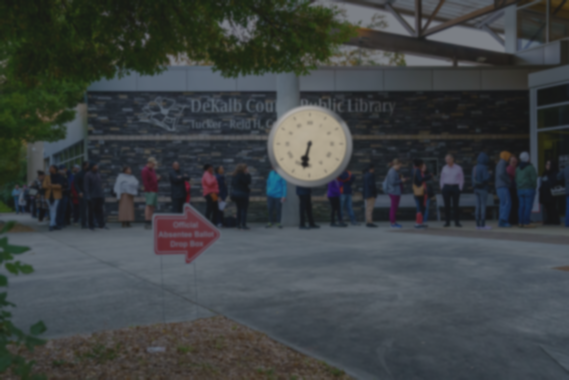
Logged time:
6:32
